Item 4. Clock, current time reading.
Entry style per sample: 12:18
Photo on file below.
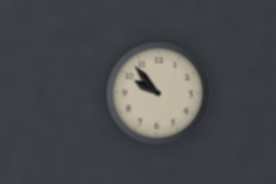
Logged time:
9:53
